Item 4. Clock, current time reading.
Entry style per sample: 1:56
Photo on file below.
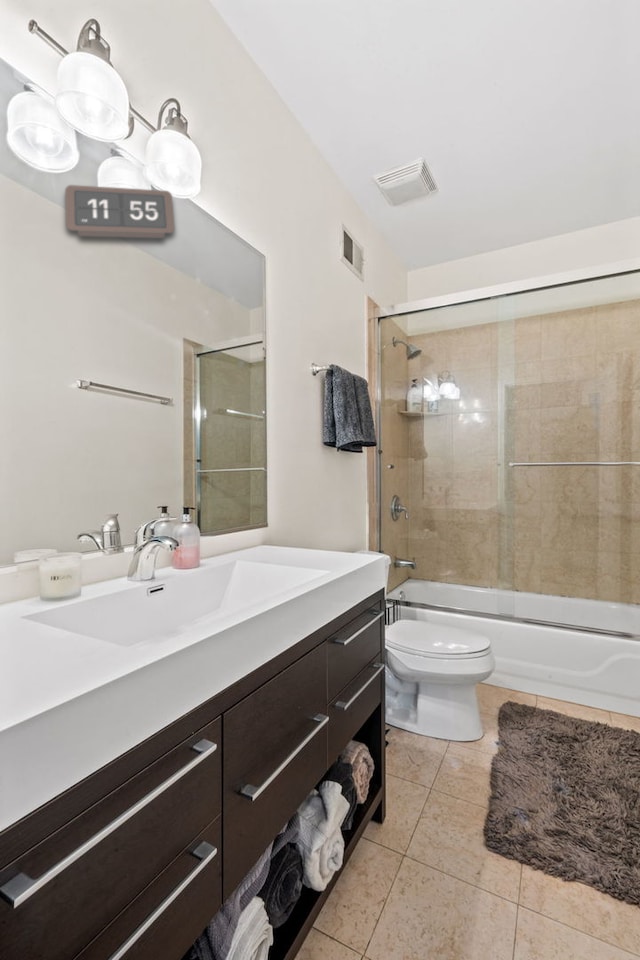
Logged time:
11:55
